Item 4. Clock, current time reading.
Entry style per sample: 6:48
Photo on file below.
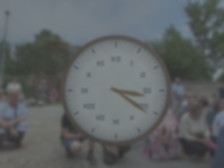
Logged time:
3:21
